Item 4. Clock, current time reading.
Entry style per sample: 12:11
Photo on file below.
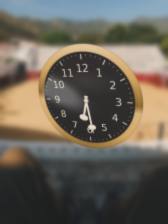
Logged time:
6:29
